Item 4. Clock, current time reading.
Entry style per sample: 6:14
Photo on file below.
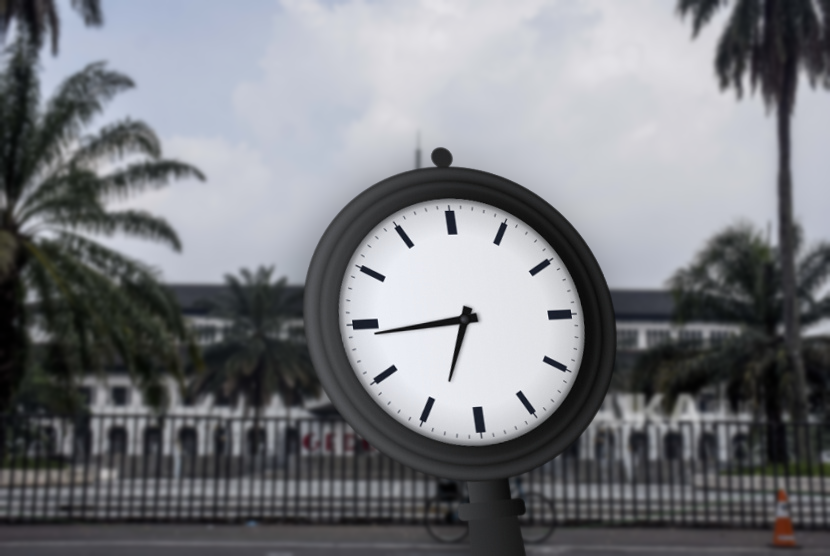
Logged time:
6:44
